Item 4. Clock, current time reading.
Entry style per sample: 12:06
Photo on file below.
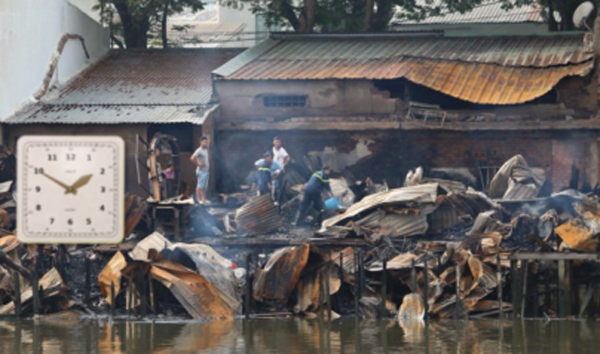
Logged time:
1:50
